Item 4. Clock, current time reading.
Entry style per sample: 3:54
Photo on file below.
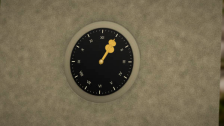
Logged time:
1:05
